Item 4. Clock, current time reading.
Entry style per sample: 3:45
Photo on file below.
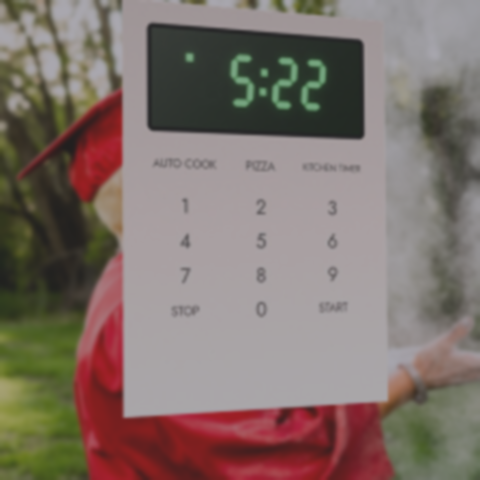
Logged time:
5:22
